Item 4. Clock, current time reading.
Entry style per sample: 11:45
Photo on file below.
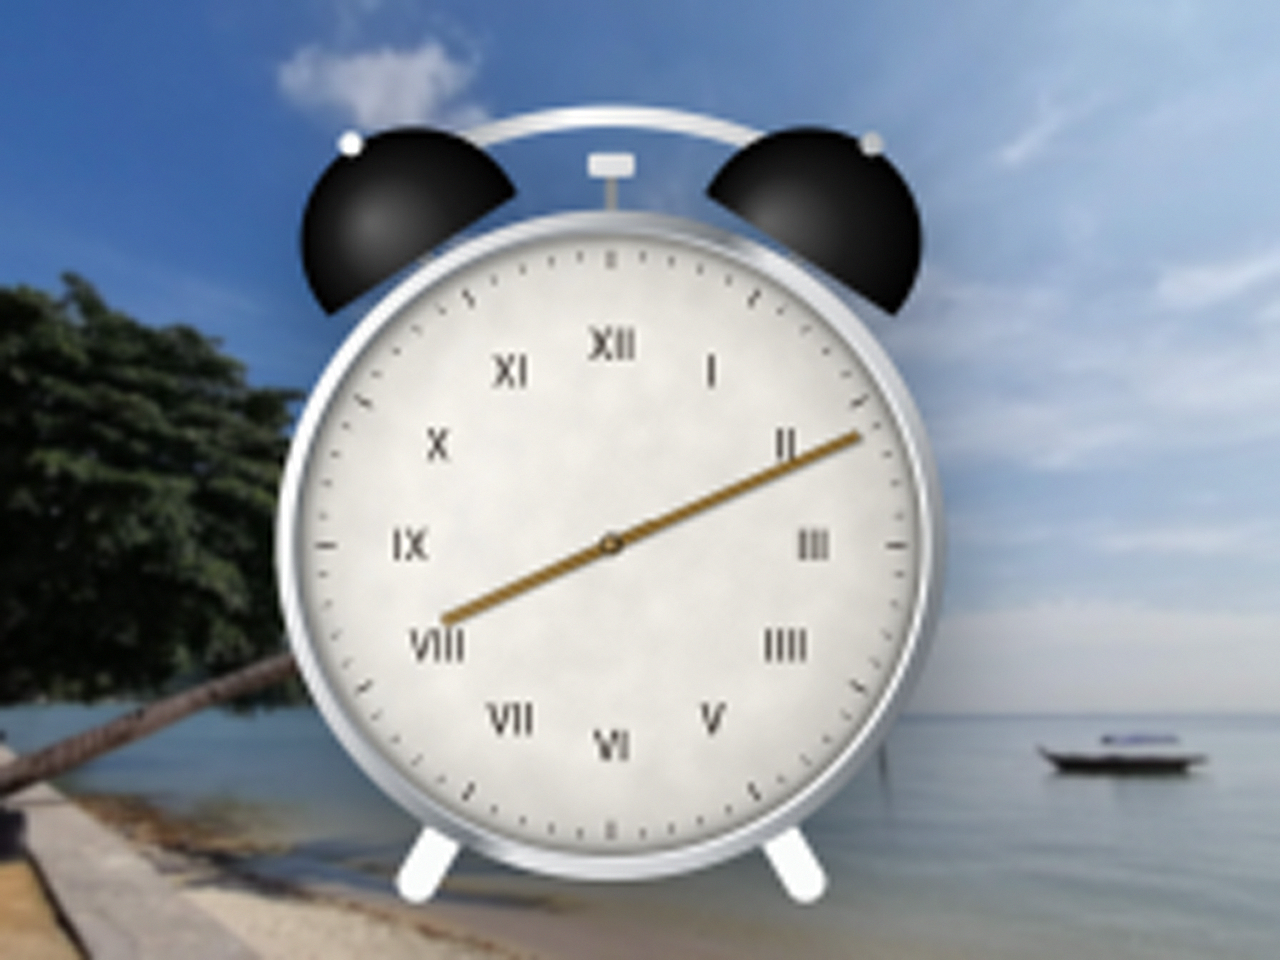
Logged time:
8:11
